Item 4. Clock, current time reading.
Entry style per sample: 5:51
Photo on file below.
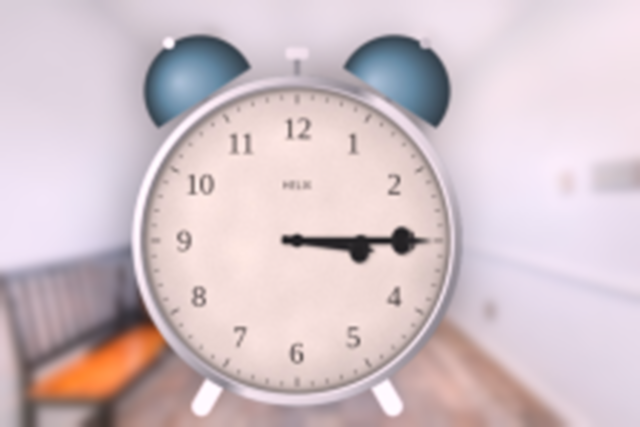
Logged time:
3:15
